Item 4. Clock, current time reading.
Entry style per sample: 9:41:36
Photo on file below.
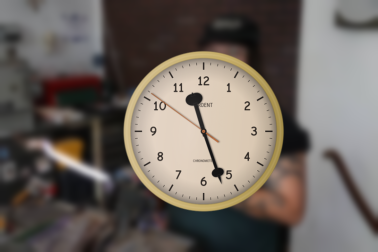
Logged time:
11:26:51
